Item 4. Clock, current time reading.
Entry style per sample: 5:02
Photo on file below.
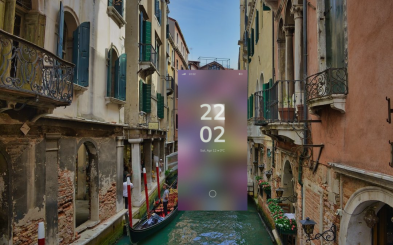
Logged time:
22:02
